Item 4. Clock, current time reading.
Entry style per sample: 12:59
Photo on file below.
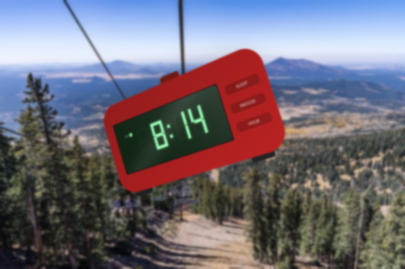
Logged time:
8:14
